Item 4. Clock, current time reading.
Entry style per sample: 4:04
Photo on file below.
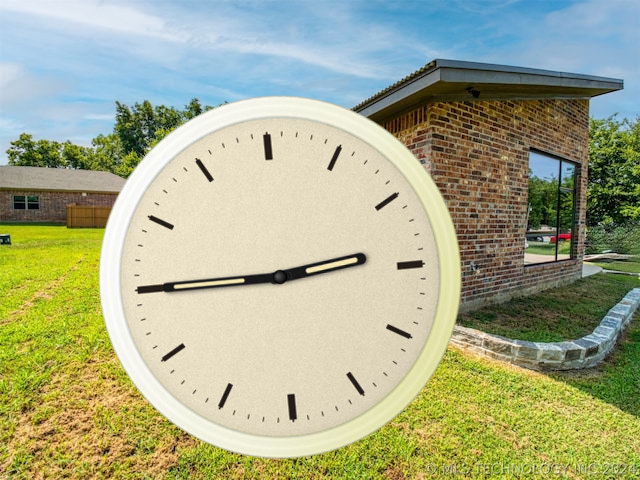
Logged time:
2:45
